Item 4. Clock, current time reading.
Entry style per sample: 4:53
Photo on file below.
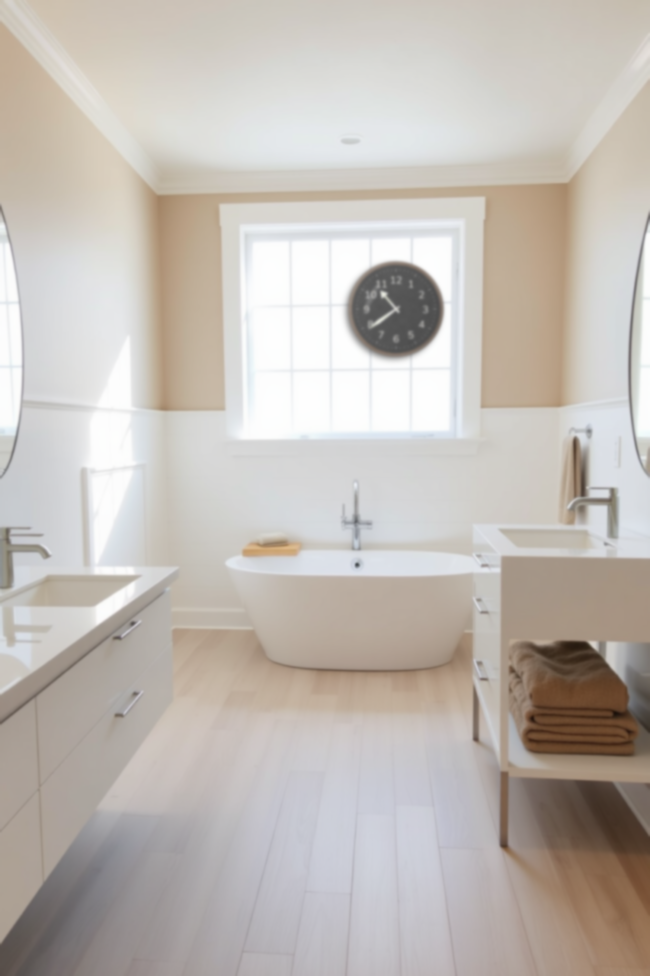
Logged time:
10:39
